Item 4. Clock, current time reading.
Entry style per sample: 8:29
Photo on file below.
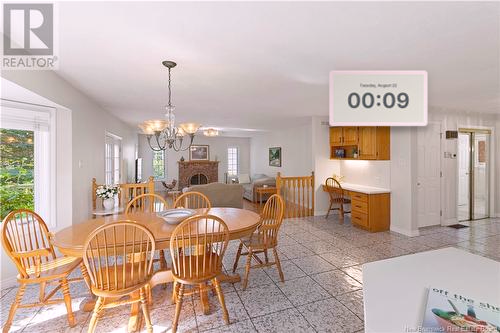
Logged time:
0:09
